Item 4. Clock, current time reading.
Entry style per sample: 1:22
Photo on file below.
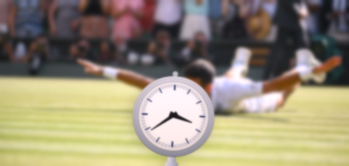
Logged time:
3:39
